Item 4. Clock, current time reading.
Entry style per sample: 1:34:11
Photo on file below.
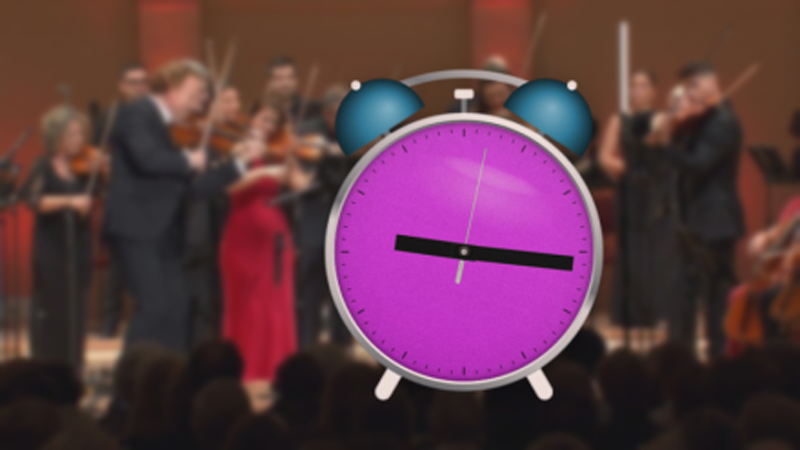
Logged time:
9:16:02
